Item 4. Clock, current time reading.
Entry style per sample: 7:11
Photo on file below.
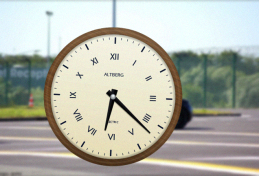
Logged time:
6:22
